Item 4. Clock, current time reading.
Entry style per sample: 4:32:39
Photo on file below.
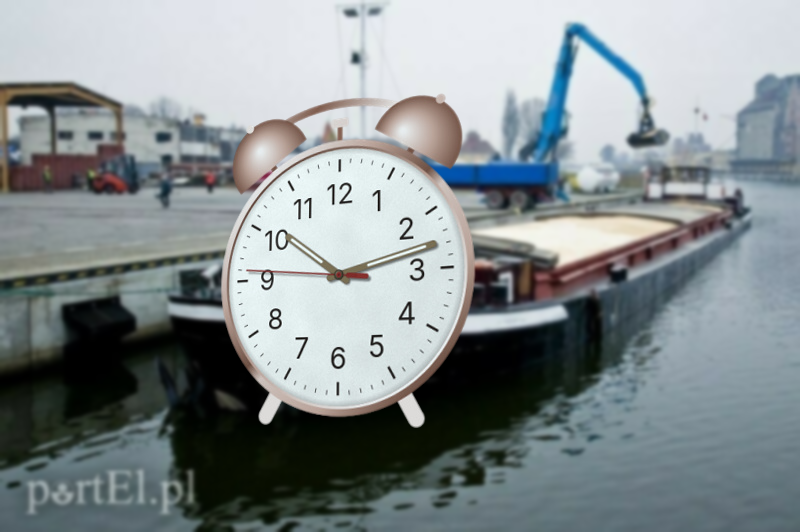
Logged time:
10:12:46
